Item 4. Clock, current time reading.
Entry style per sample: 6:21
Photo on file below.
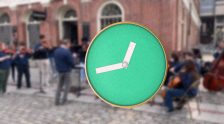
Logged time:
12:43
